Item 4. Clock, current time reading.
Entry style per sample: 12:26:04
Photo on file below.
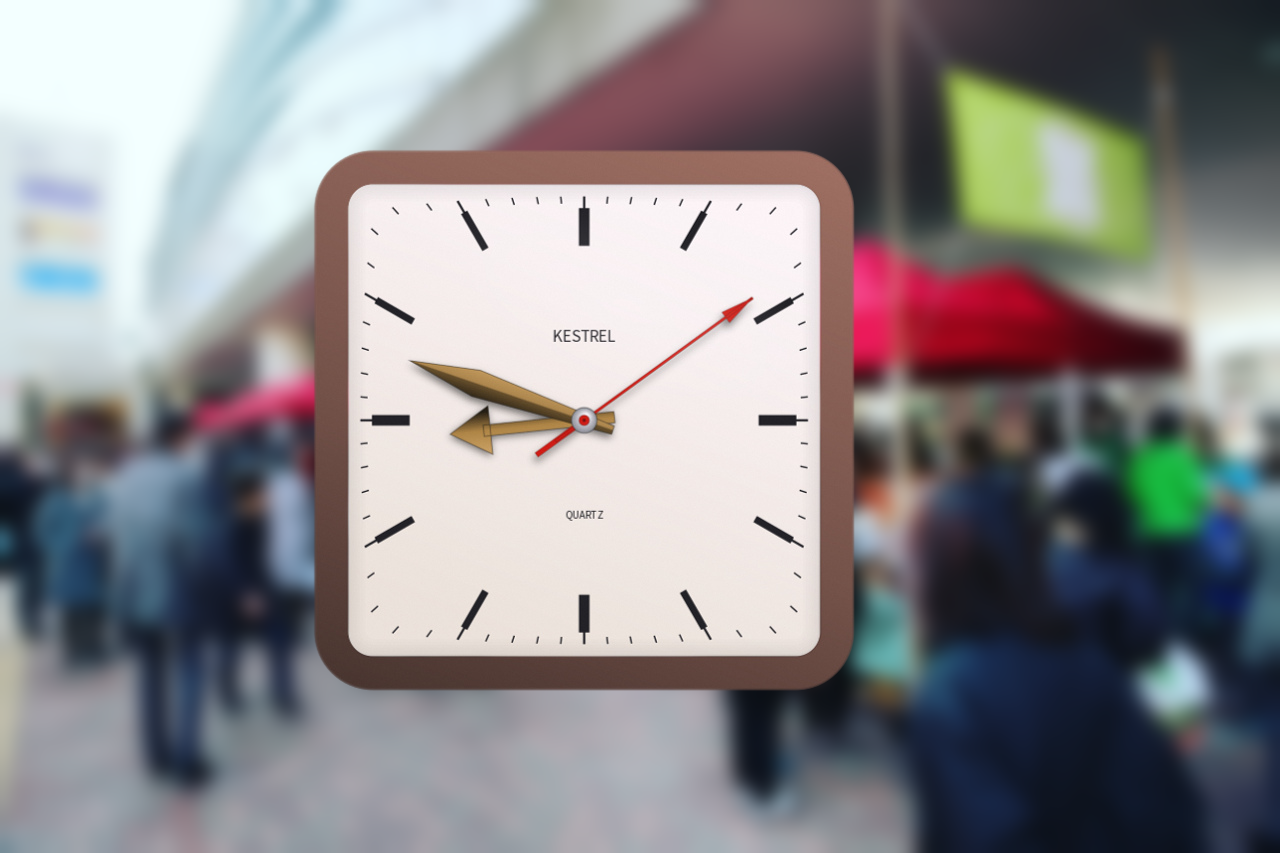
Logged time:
8:48:09
